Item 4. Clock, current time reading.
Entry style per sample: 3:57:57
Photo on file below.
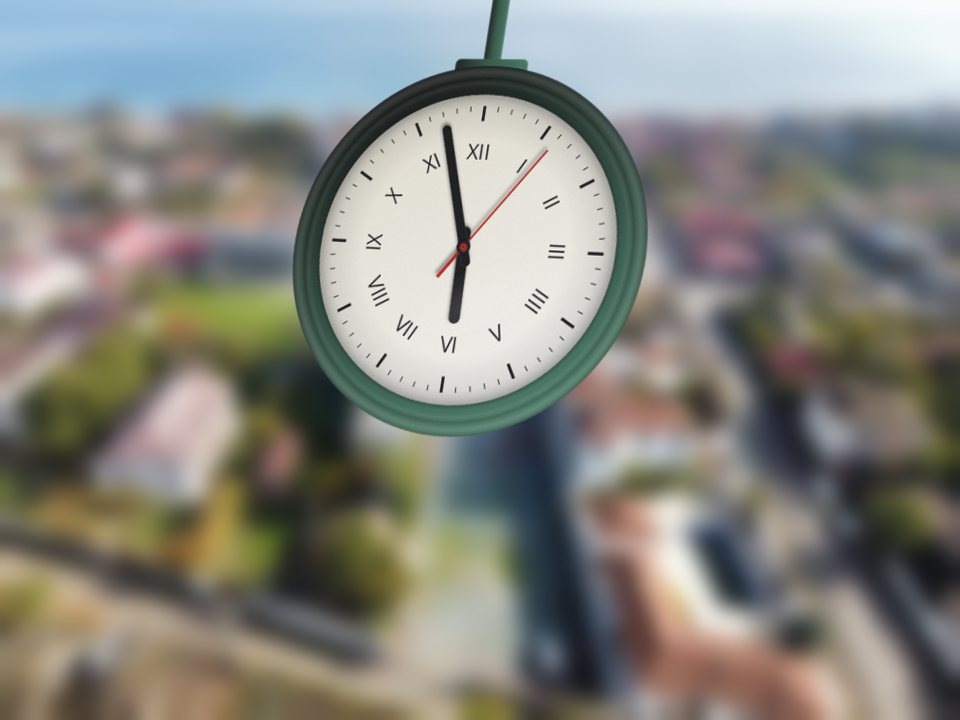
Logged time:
5:57:06
